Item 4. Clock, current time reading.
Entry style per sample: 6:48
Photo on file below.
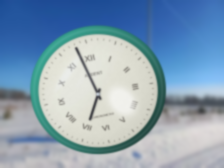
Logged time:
6:58
